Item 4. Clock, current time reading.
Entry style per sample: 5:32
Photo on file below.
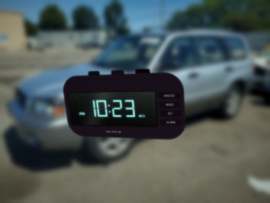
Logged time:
10:23
